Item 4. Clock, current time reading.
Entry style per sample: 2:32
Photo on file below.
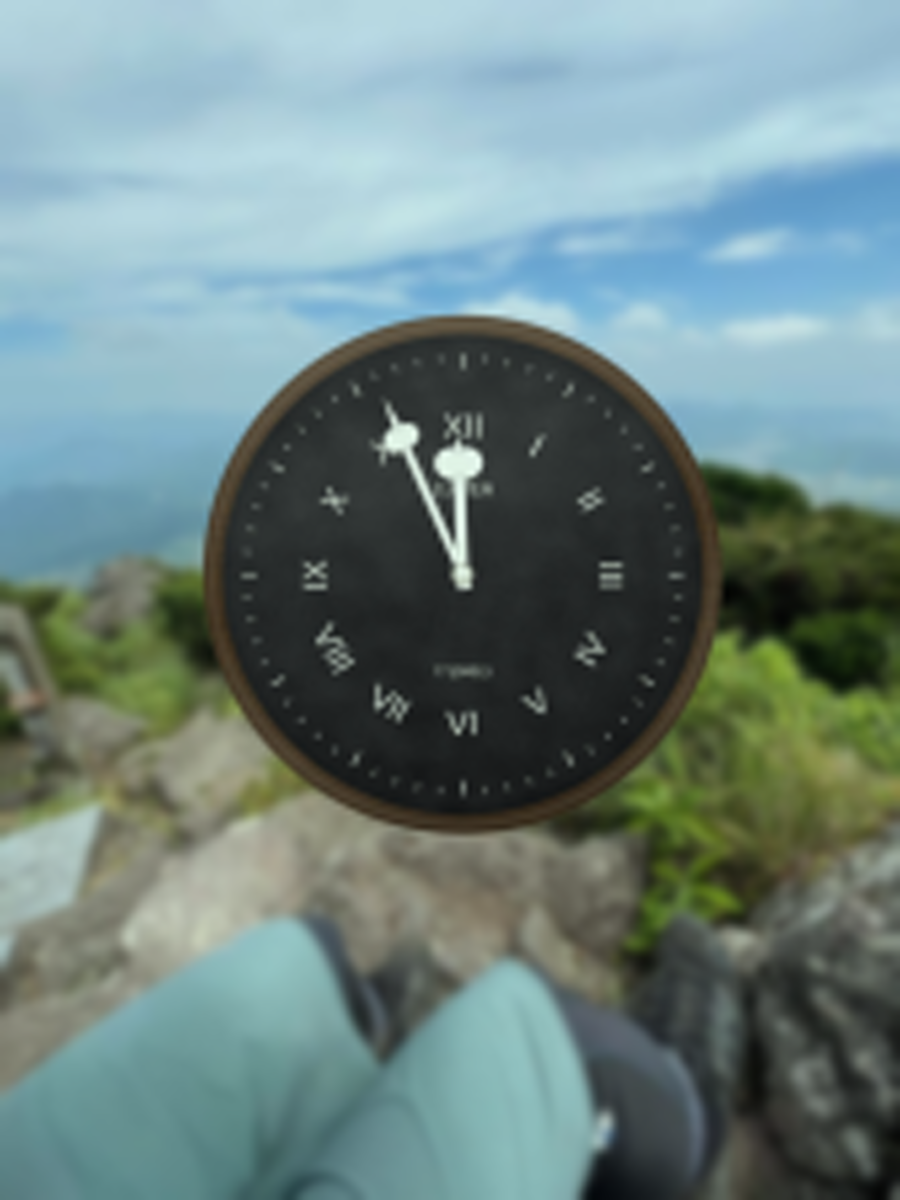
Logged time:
11:56
